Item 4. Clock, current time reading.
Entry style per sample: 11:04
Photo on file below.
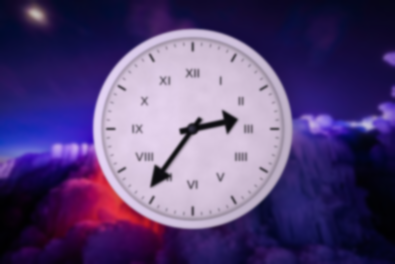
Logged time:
2:36
